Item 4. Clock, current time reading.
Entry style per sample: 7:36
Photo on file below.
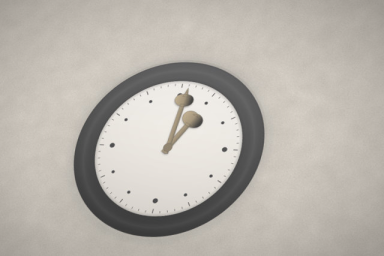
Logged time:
1:01
